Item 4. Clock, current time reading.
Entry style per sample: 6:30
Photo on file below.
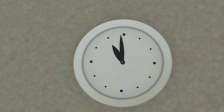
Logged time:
10:59
